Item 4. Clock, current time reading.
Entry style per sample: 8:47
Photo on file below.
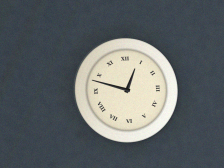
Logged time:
12:48
